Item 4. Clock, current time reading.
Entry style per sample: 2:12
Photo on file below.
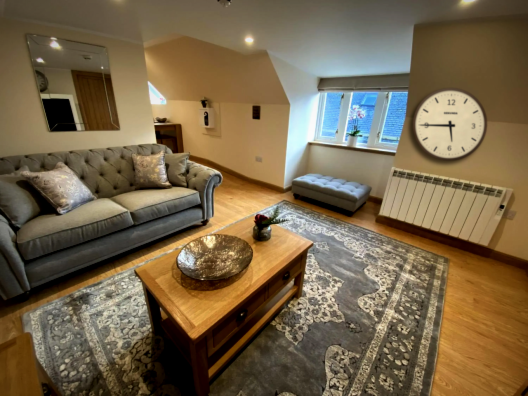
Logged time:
5:45
